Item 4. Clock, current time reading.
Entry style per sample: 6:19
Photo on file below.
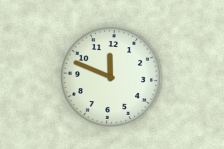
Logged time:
11:48
